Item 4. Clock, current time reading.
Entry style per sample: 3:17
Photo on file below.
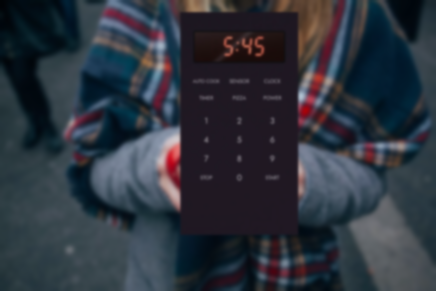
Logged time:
5:45
